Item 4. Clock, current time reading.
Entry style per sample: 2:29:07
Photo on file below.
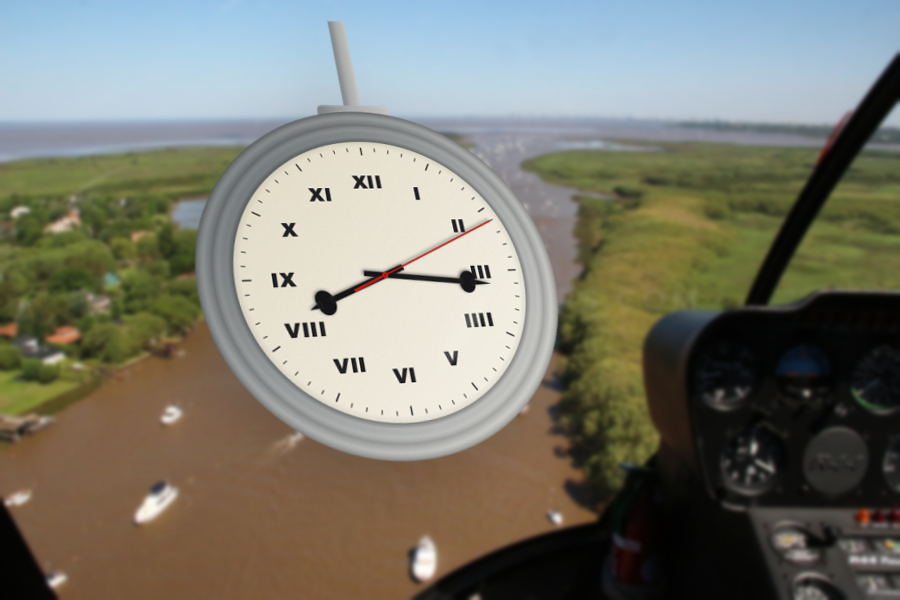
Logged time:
8:16:11
